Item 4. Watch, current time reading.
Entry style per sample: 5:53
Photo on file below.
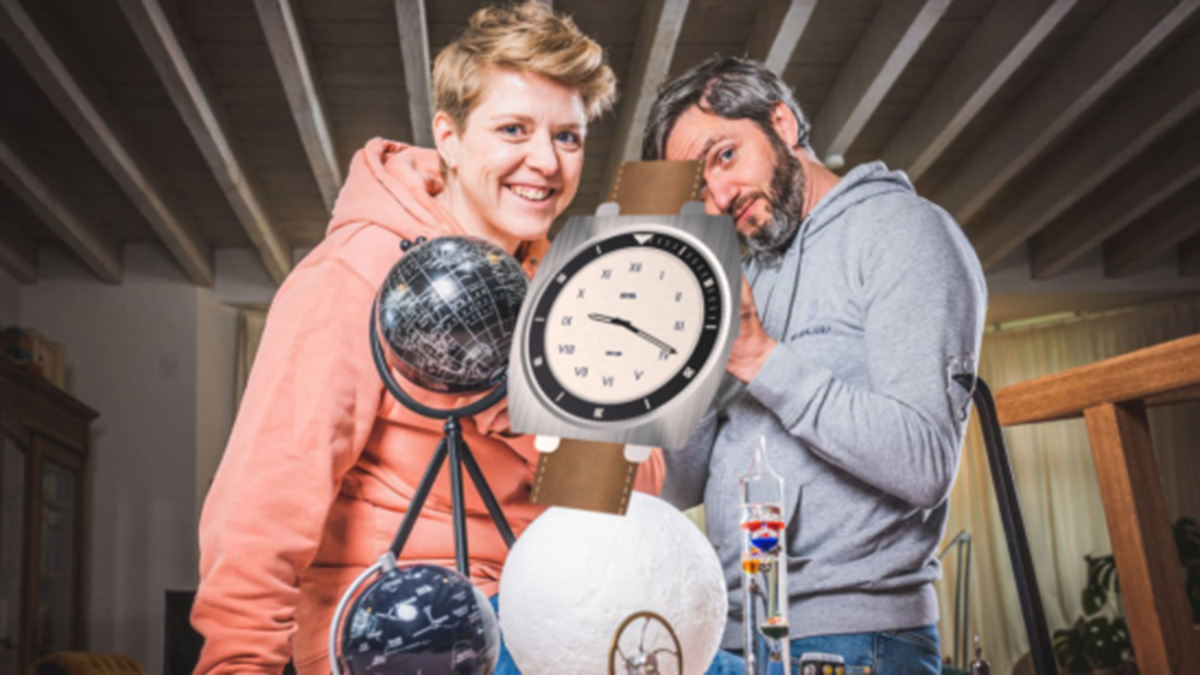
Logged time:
9:19
